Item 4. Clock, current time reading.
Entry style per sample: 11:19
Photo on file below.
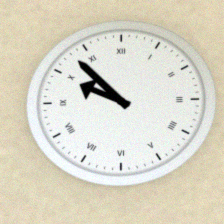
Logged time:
9:53
